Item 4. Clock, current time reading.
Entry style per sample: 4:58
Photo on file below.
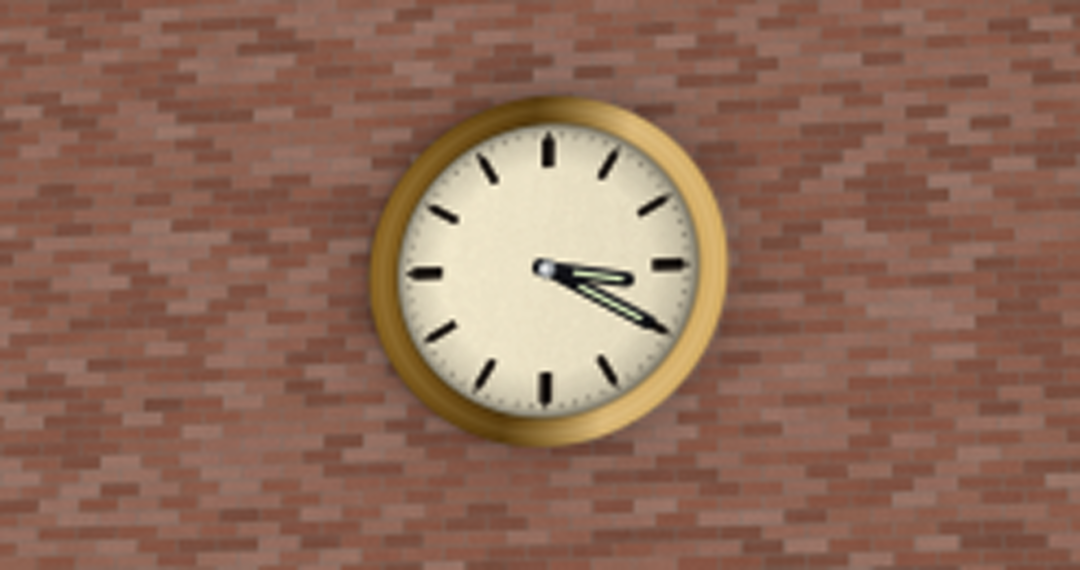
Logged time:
3:20
